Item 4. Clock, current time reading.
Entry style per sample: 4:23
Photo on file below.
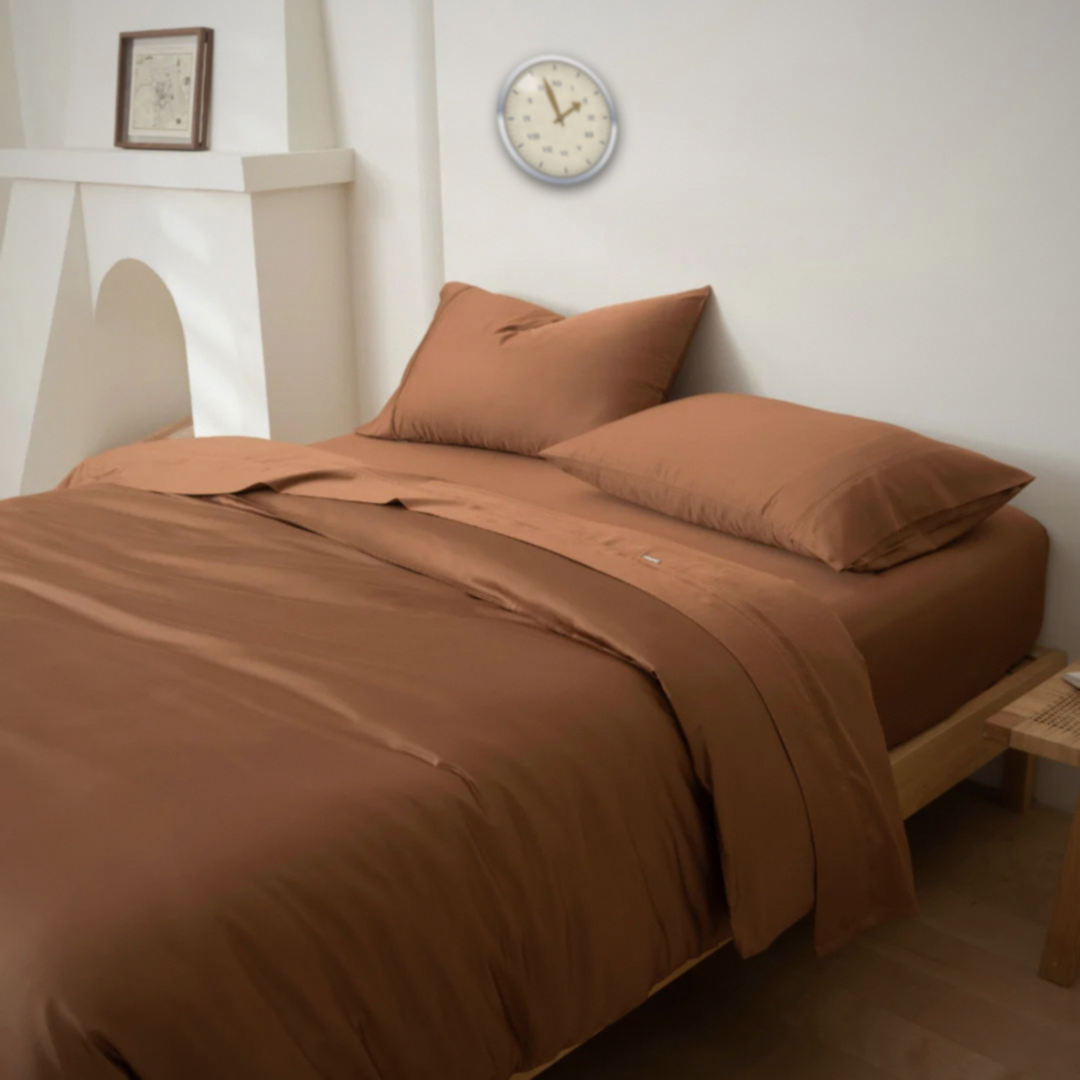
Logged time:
1:57
